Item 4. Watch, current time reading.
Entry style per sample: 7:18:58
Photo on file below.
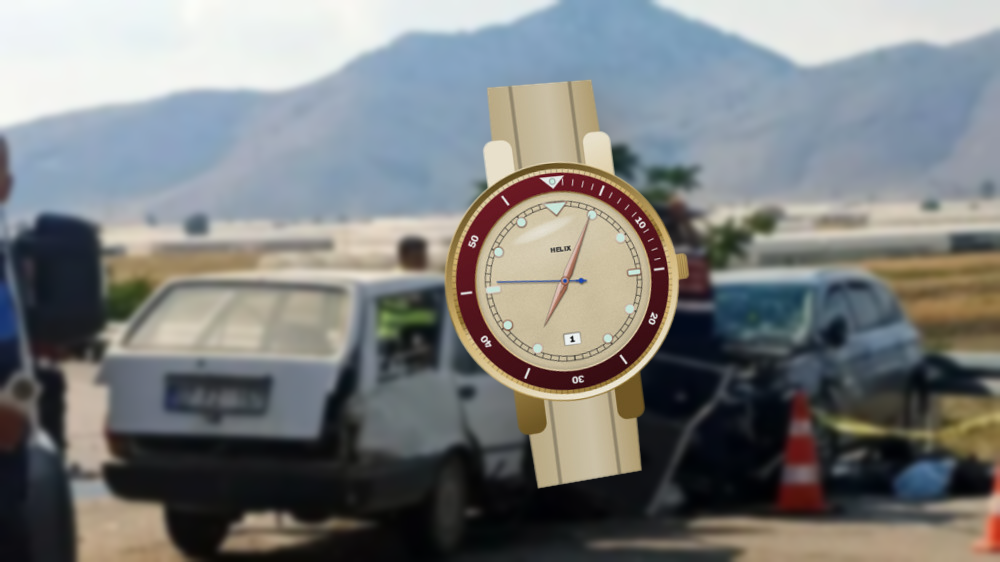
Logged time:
7:04:46
